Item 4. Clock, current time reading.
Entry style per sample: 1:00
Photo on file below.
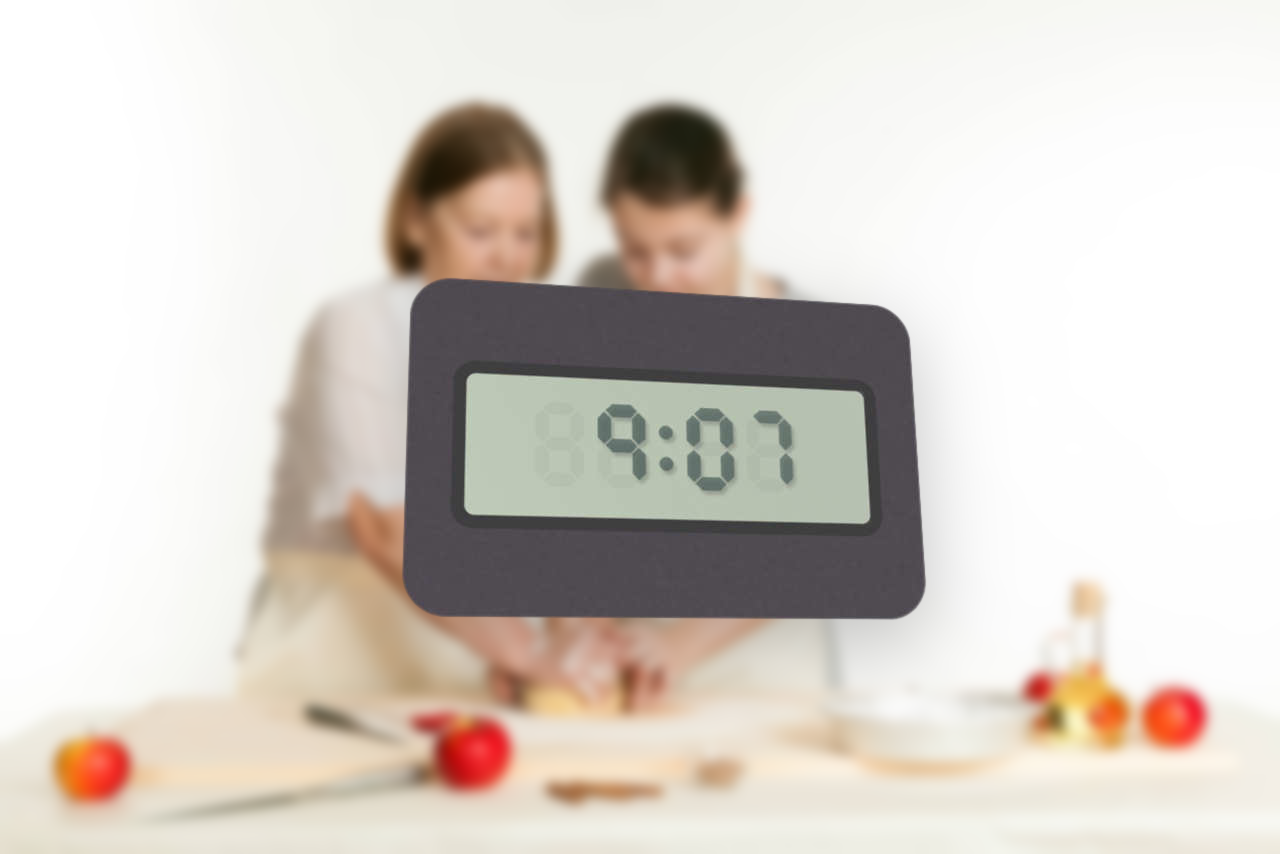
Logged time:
9:07
